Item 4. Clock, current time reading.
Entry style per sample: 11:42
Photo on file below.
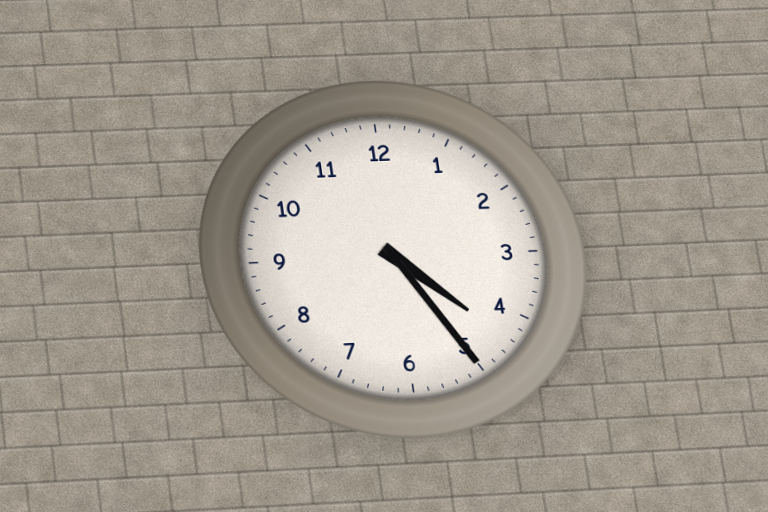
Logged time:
4:25
